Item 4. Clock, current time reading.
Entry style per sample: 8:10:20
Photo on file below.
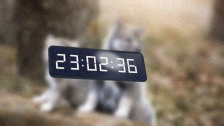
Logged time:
23:02:36
